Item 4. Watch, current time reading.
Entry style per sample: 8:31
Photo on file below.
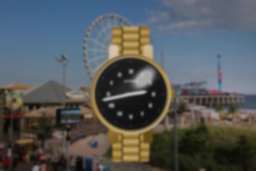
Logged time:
2:43
